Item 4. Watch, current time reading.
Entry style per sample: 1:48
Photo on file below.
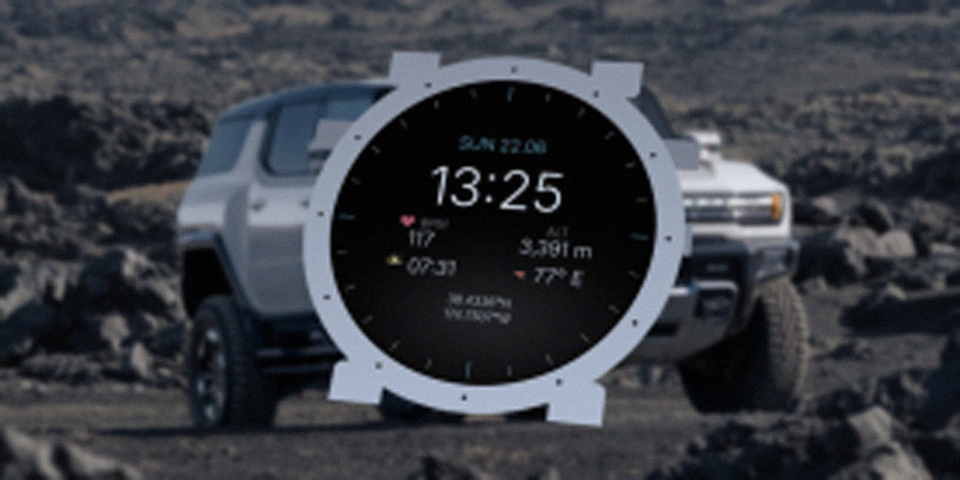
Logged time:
13:25
